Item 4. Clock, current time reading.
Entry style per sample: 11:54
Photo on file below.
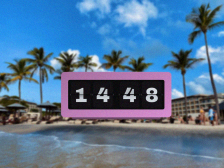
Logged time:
14:48
